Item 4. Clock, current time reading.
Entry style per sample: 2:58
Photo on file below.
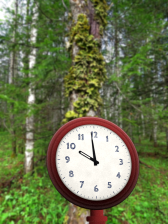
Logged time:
9:59
